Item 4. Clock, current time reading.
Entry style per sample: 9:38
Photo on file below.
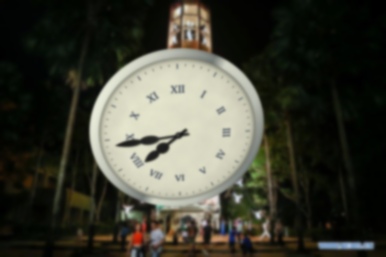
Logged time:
7:44
